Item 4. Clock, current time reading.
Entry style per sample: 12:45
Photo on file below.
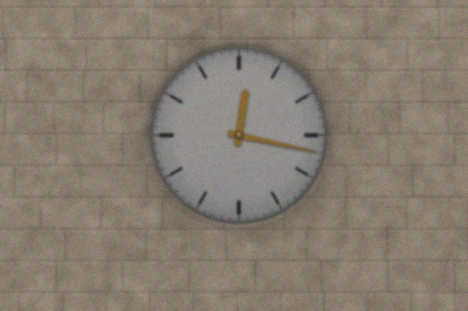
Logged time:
12:17
